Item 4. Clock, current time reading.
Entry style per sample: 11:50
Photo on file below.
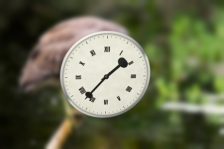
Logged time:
1:37
